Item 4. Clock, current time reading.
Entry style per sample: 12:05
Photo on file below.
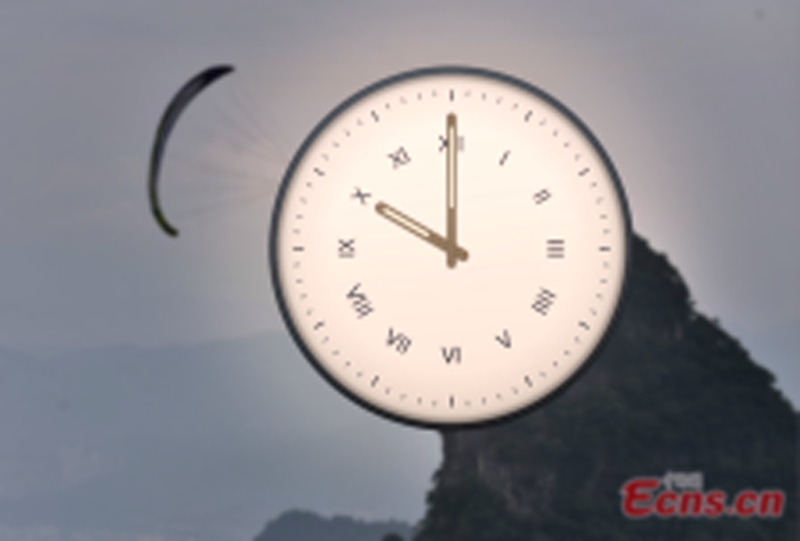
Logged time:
10:00
